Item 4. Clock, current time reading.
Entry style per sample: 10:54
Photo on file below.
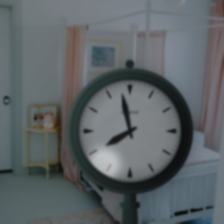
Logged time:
7:58
